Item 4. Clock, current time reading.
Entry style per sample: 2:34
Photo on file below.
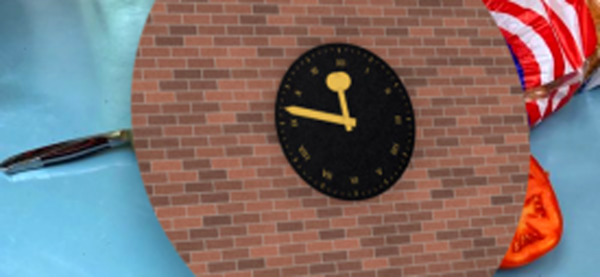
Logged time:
11:47
